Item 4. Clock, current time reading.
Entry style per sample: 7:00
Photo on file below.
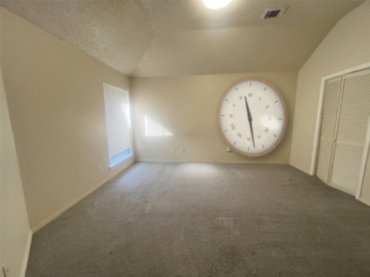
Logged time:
11:28
